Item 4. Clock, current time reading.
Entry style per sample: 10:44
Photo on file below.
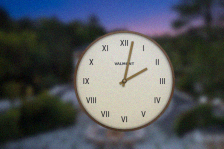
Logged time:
2:02
